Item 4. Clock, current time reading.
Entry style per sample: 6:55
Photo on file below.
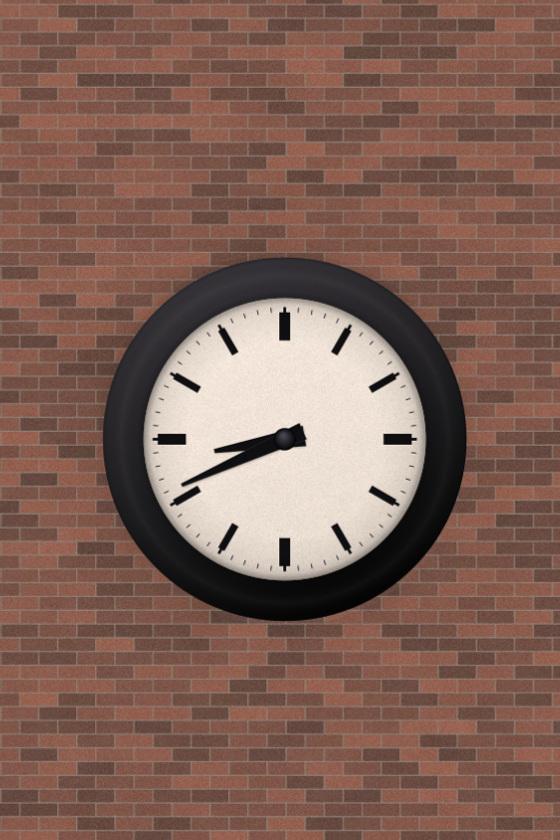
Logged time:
8:41
